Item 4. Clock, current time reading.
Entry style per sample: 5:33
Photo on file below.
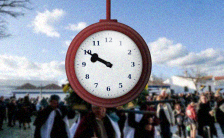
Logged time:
9:50
